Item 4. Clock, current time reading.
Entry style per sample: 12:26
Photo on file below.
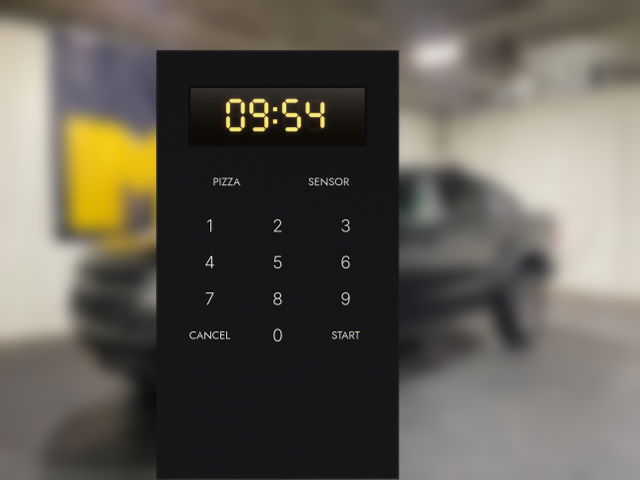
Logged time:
9:54
